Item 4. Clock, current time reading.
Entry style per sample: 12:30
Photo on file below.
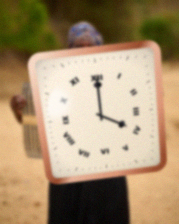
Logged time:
4:00
